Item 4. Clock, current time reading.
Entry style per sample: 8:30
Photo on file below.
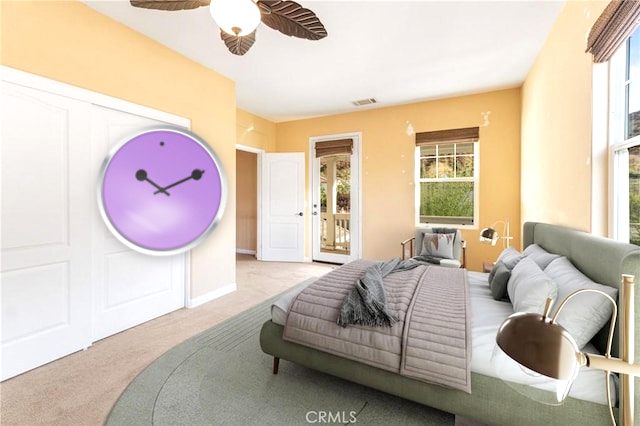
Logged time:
10:11
